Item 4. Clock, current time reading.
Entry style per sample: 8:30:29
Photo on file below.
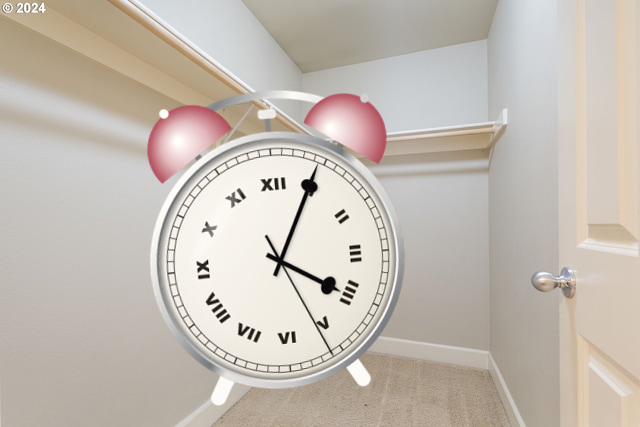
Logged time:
4:04:26
